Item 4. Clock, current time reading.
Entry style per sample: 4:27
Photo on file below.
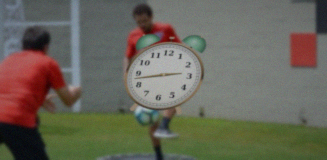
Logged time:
2:43
